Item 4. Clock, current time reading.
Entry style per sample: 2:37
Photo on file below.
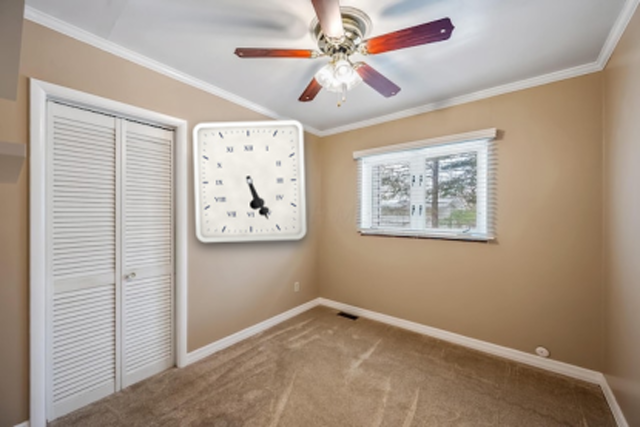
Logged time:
5:26
